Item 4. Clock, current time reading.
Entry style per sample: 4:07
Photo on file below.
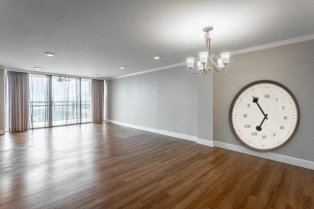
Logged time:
6:54
